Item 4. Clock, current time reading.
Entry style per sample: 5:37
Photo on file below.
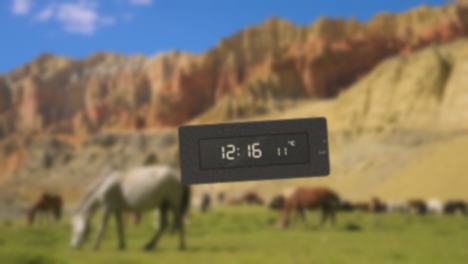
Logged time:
12:16
